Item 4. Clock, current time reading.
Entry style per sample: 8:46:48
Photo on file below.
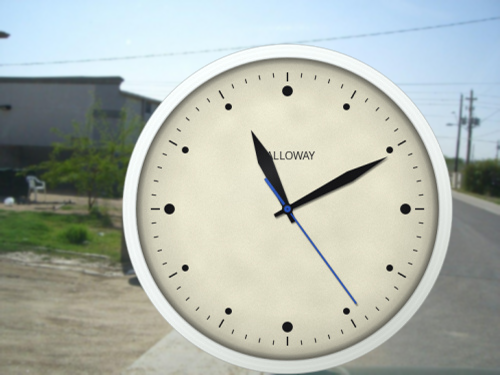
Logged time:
11:10:24
